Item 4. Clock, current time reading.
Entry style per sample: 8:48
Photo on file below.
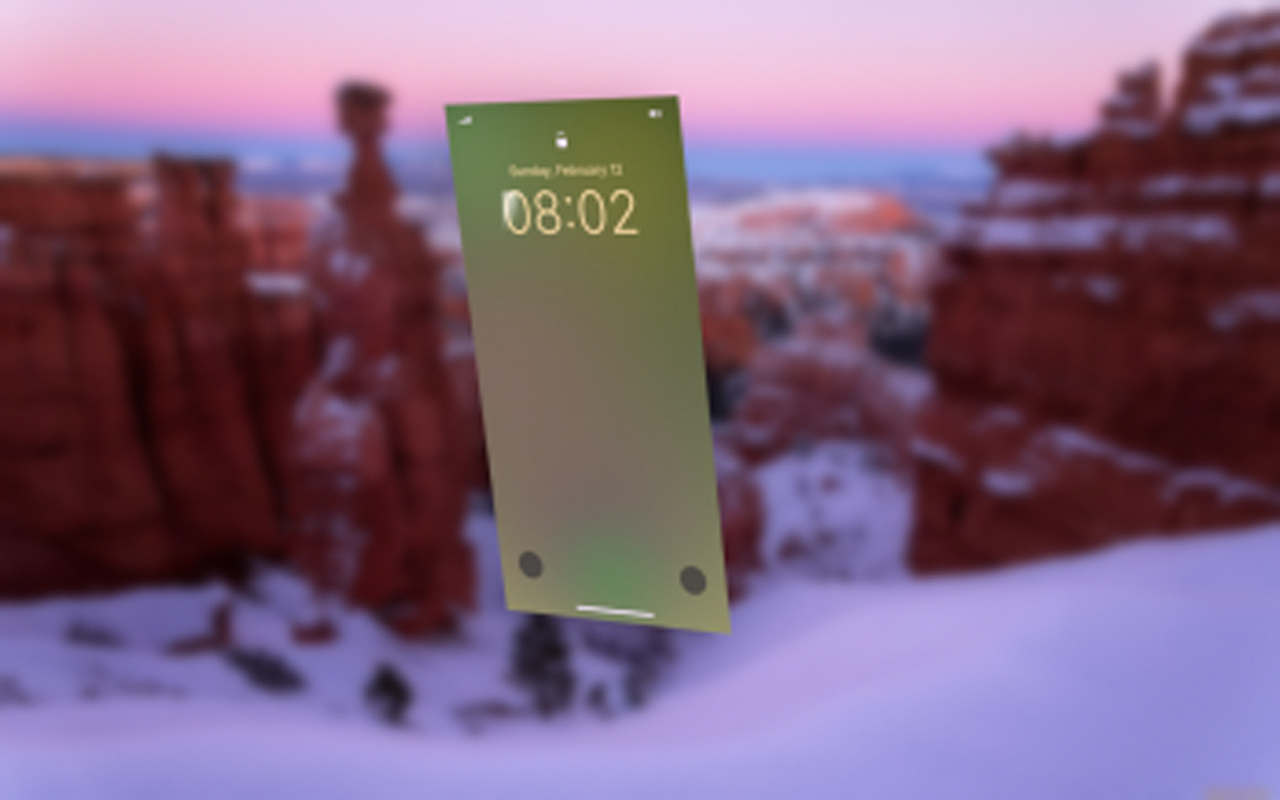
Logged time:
8:02
